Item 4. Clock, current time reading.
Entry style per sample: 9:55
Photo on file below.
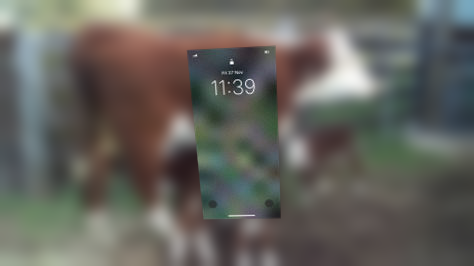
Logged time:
11:39
